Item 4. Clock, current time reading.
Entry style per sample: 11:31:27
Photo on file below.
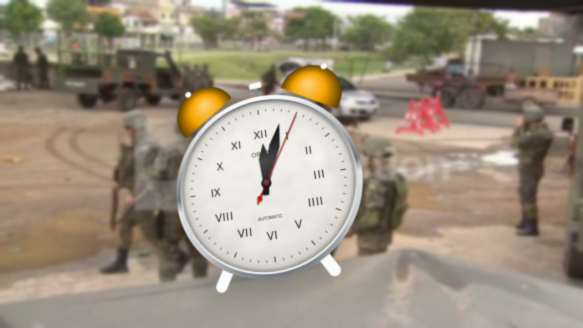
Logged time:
12:03:05
